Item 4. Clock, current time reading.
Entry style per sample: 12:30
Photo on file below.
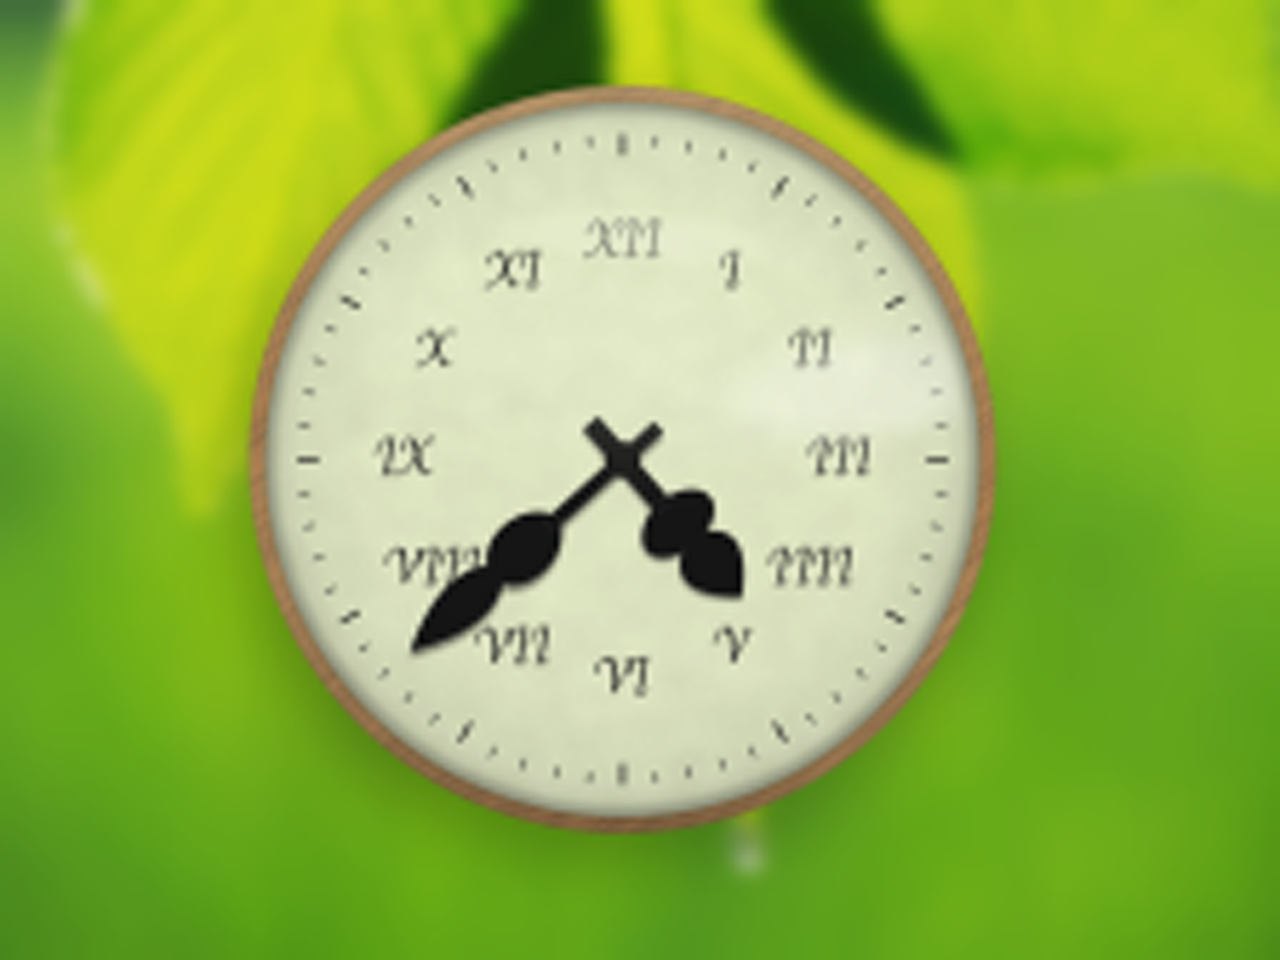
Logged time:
4:38
